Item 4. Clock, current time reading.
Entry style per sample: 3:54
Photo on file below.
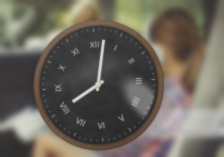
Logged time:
8:02
